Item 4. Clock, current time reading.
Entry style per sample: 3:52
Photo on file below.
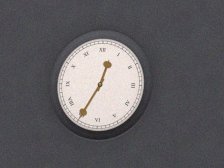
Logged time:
12:35
